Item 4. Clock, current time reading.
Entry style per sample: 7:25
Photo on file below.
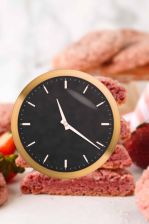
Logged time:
11:21
